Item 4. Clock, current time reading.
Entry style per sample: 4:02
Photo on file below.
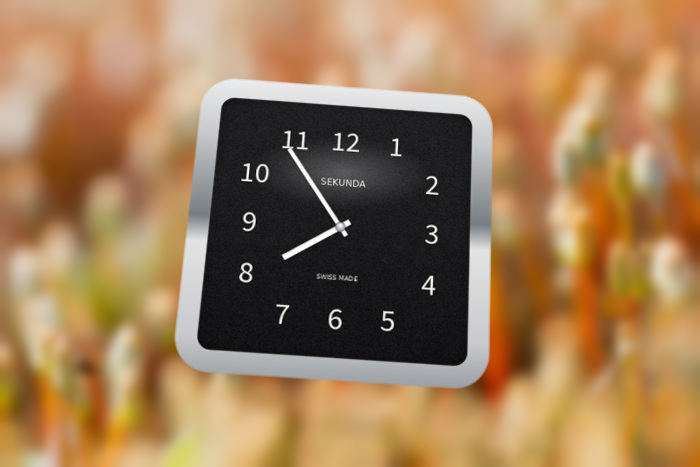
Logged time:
7:54
